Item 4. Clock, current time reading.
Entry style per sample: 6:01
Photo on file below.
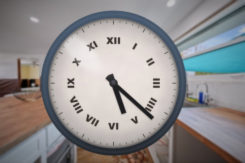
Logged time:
5:22
